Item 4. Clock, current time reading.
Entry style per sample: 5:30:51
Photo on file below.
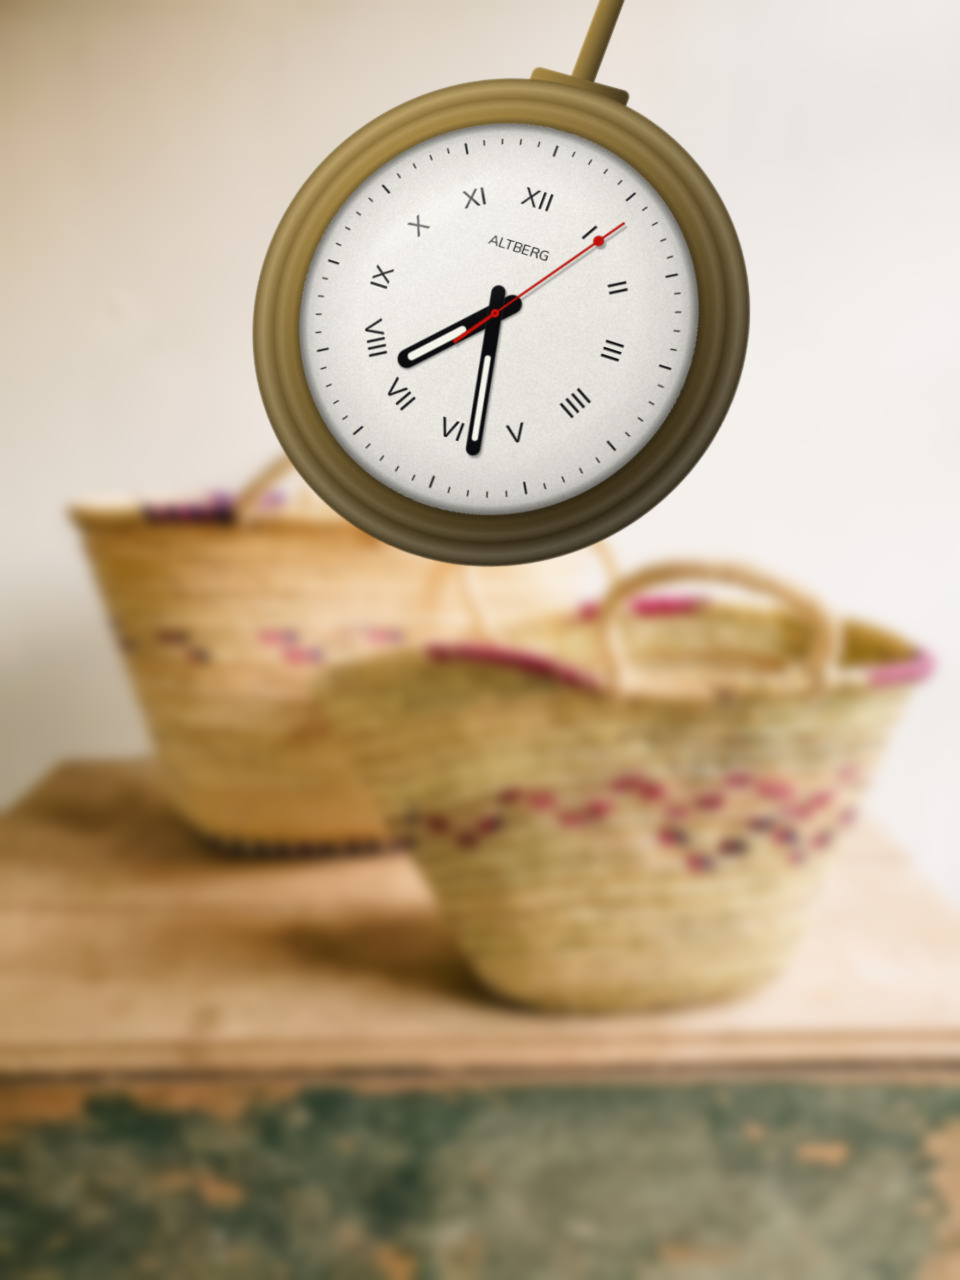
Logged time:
7:28:06
